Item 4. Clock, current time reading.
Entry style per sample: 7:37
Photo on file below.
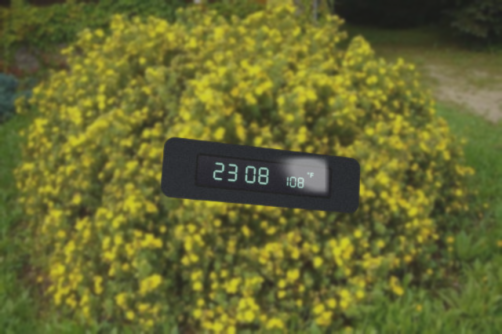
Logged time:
23:08
